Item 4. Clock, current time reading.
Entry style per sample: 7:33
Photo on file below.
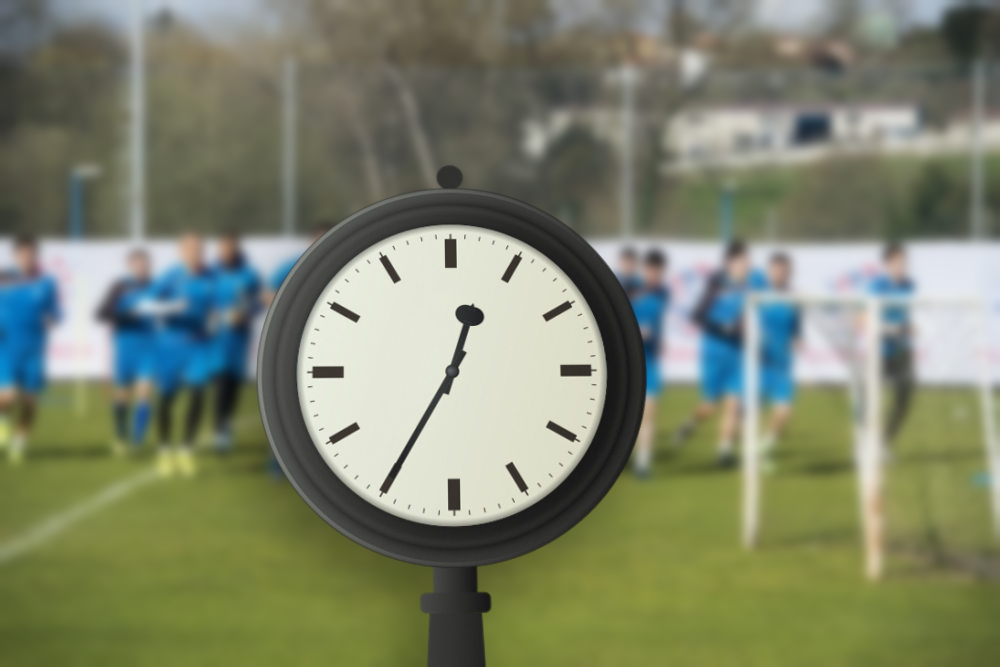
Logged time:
12:35
